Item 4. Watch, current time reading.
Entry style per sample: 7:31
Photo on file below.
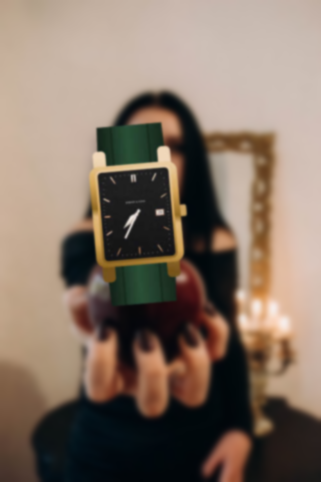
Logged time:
7:35
